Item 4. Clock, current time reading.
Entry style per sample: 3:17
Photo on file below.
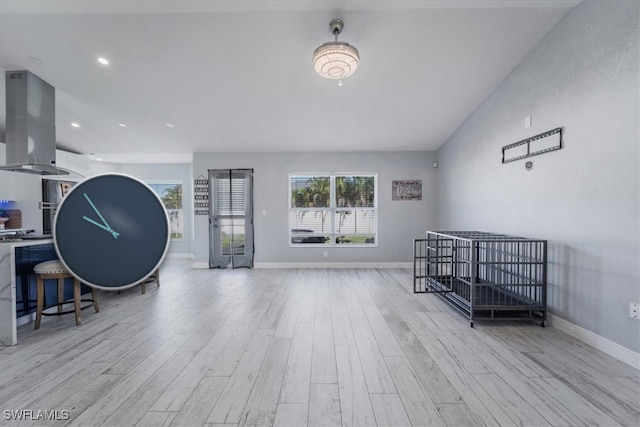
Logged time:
9:54
